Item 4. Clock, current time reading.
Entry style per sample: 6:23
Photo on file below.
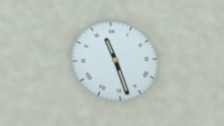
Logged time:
11:28
